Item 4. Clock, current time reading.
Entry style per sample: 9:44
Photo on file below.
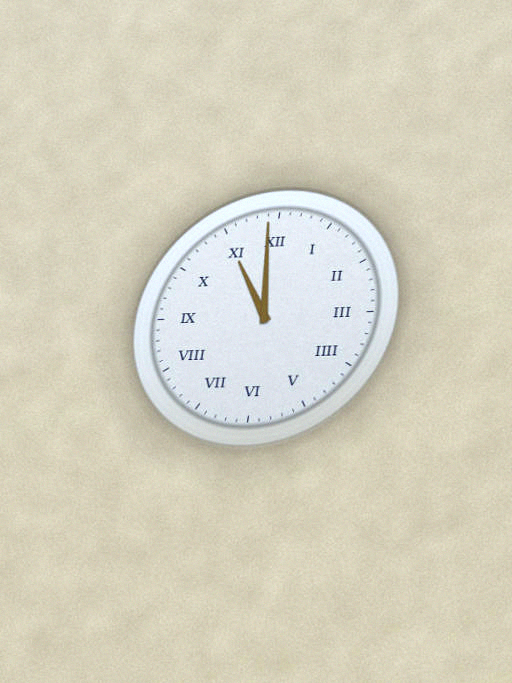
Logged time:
10:59
